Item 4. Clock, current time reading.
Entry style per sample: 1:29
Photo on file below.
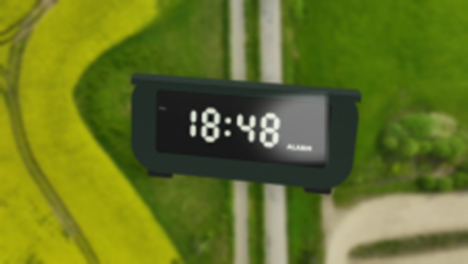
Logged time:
18:48
